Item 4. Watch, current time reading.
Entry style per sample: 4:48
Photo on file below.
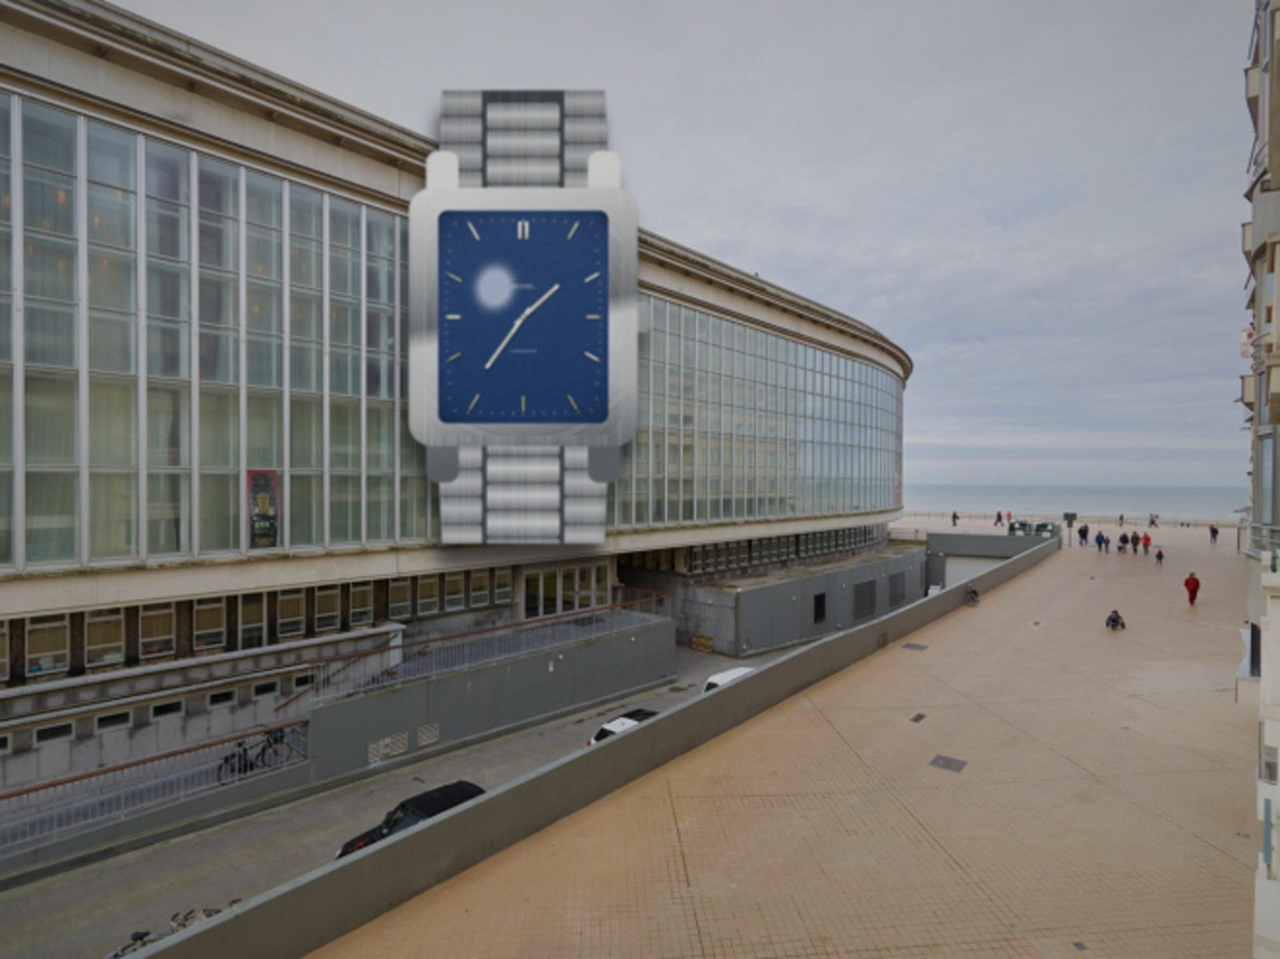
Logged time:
1:36
